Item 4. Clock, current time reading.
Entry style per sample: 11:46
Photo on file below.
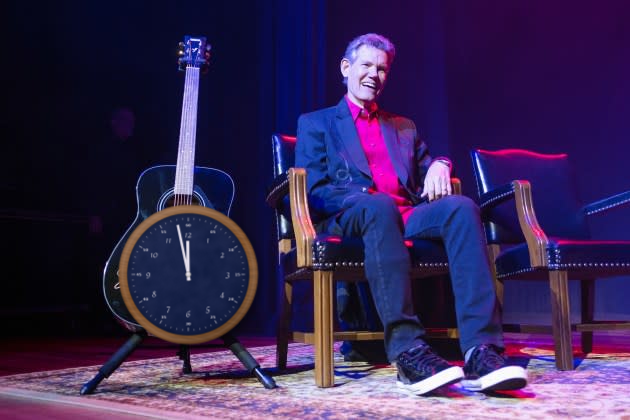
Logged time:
11:58
